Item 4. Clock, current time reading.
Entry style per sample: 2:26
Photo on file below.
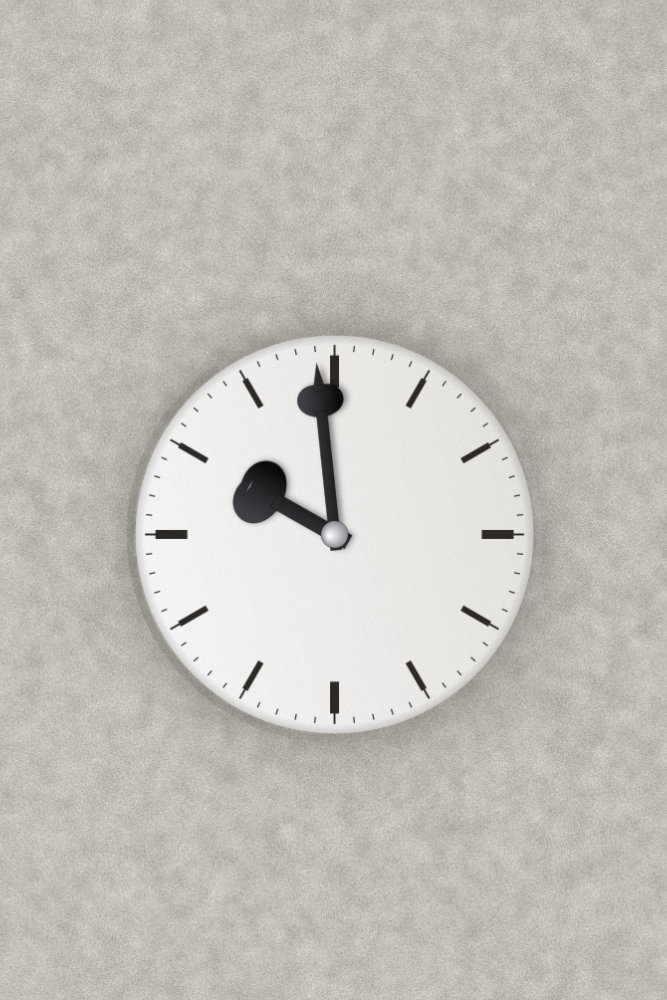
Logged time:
9:59
